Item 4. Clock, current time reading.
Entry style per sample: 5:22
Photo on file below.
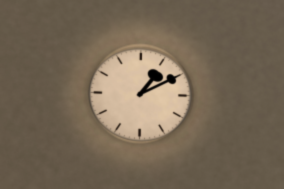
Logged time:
1:10
